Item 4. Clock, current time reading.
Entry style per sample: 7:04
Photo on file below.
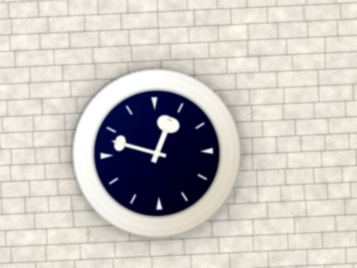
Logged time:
12:48
